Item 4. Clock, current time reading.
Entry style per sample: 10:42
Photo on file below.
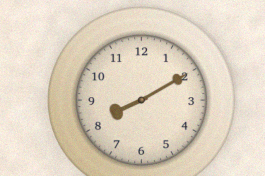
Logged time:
8:10
